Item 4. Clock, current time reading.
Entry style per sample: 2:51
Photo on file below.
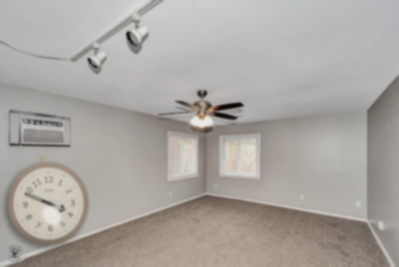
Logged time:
3:49
